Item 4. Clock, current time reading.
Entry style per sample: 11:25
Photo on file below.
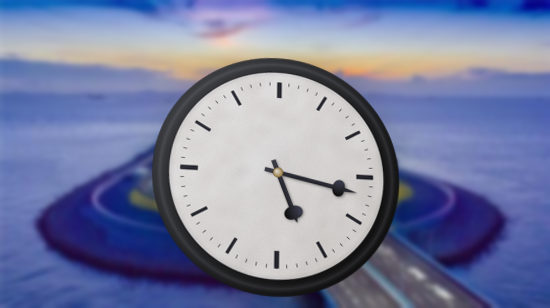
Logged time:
5:17
